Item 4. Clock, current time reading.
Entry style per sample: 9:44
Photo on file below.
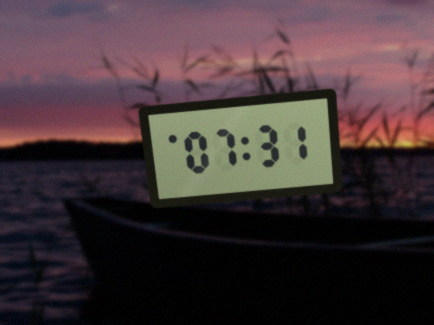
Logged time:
7:31
